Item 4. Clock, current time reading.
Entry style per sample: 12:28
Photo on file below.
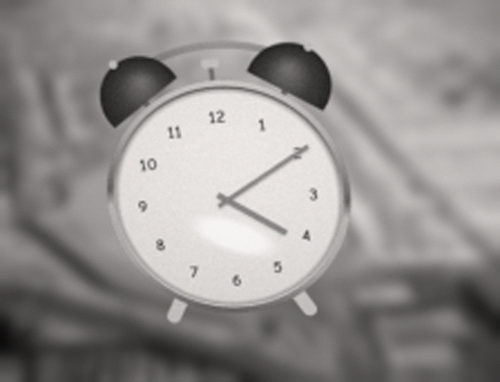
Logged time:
4:10
